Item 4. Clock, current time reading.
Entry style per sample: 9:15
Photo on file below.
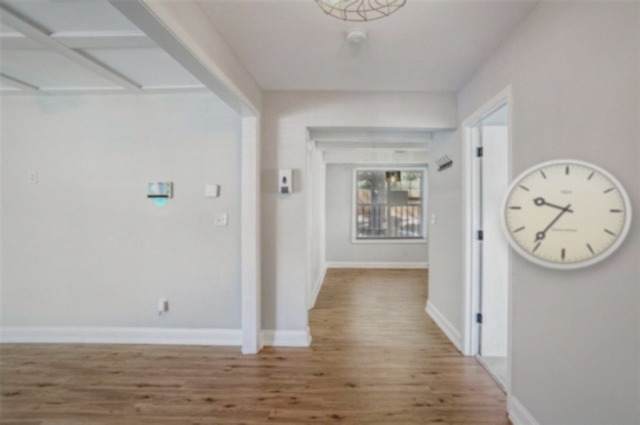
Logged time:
9:36
